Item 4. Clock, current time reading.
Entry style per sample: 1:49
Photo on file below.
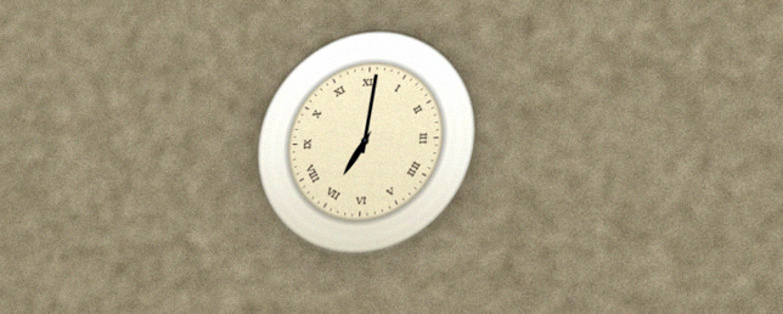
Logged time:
7:01
